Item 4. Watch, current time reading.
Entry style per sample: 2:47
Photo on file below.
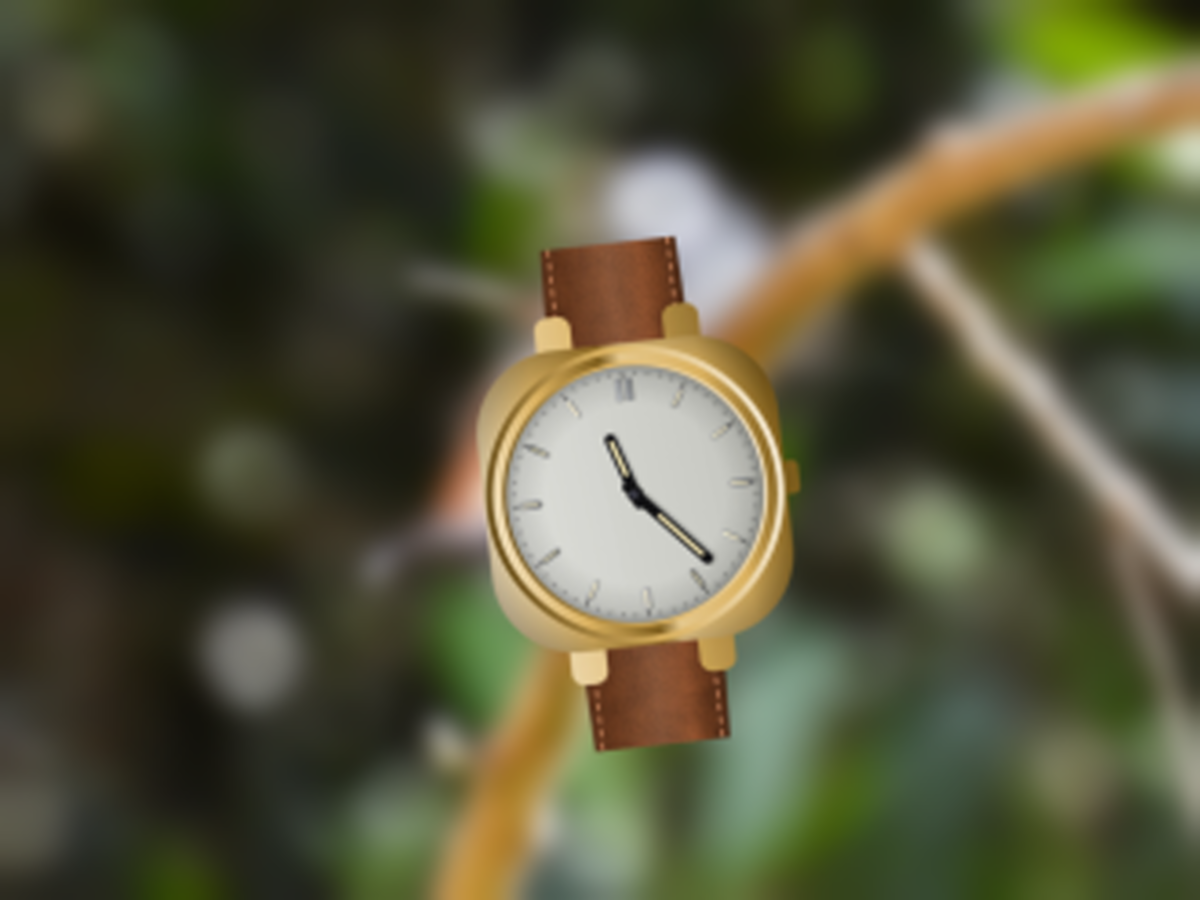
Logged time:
11:23
